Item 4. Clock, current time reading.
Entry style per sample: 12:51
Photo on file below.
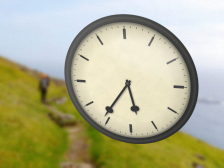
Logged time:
5:36
